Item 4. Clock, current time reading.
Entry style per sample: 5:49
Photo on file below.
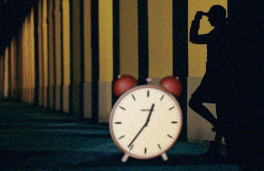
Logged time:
12:36
